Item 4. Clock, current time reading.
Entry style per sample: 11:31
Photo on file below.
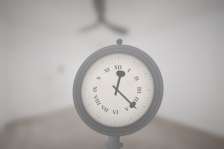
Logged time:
12:22
